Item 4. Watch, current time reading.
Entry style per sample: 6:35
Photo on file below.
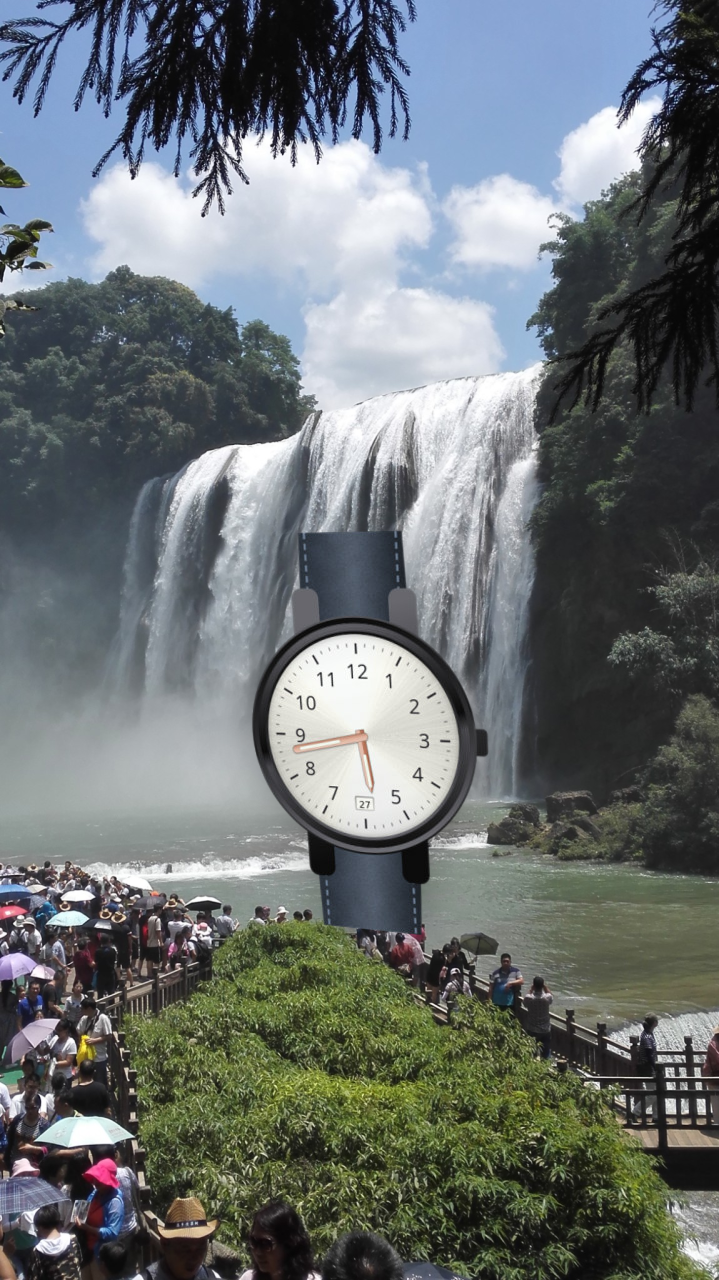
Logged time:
5:43
